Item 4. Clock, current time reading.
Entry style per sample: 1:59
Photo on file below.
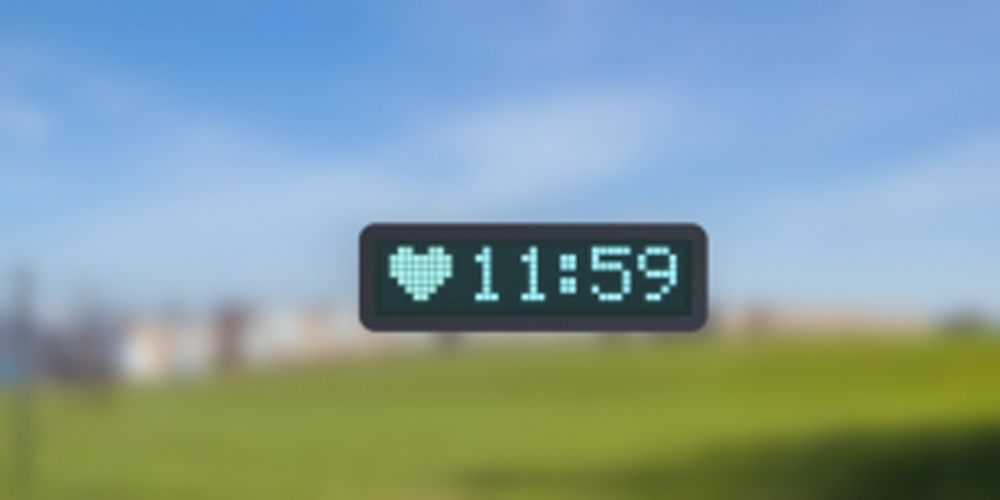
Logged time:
11:59
